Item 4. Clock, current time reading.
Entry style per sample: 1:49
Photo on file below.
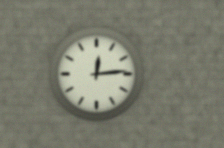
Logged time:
12:14
